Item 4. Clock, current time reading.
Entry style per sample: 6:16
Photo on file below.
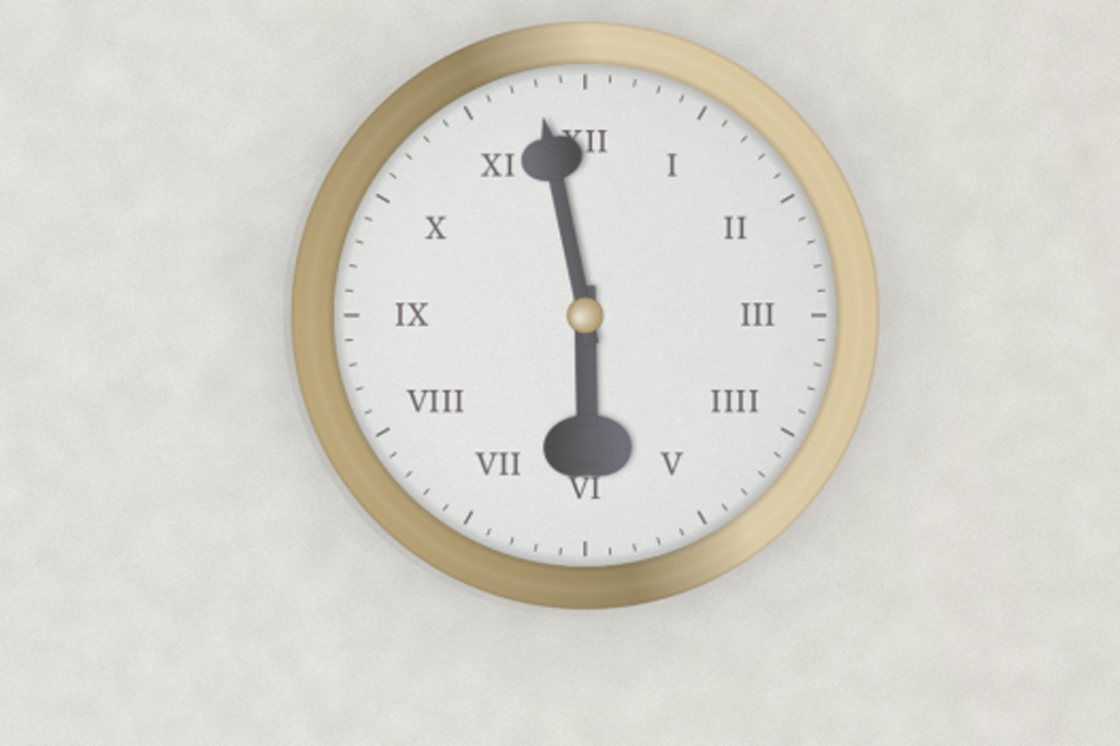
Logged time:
5:58
